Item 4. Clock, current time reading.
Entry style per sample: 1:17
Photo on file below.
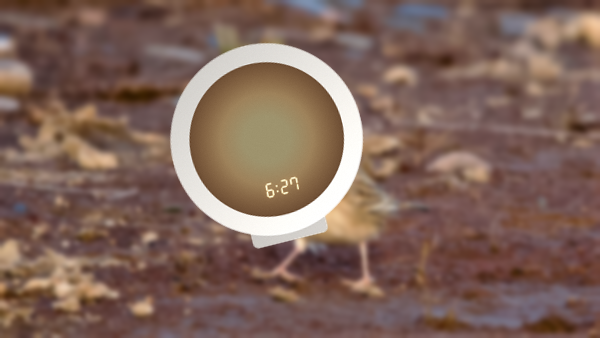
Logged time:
6:27
